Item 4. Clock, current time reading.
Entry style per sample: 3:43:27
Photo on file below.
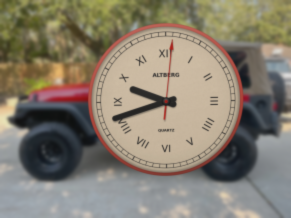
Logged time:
9:42:01
